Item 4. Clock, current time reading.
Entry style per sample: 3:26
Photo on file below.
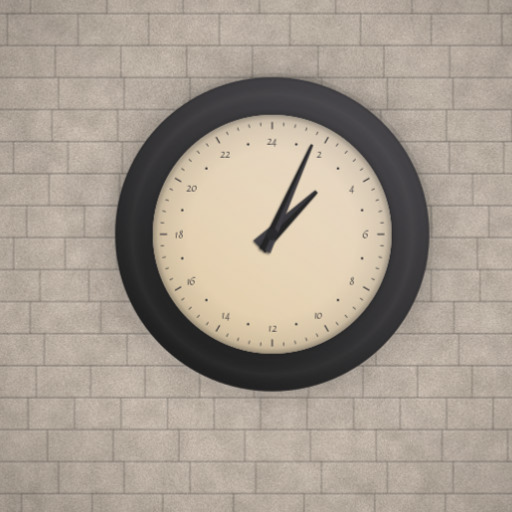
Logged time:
3:04
